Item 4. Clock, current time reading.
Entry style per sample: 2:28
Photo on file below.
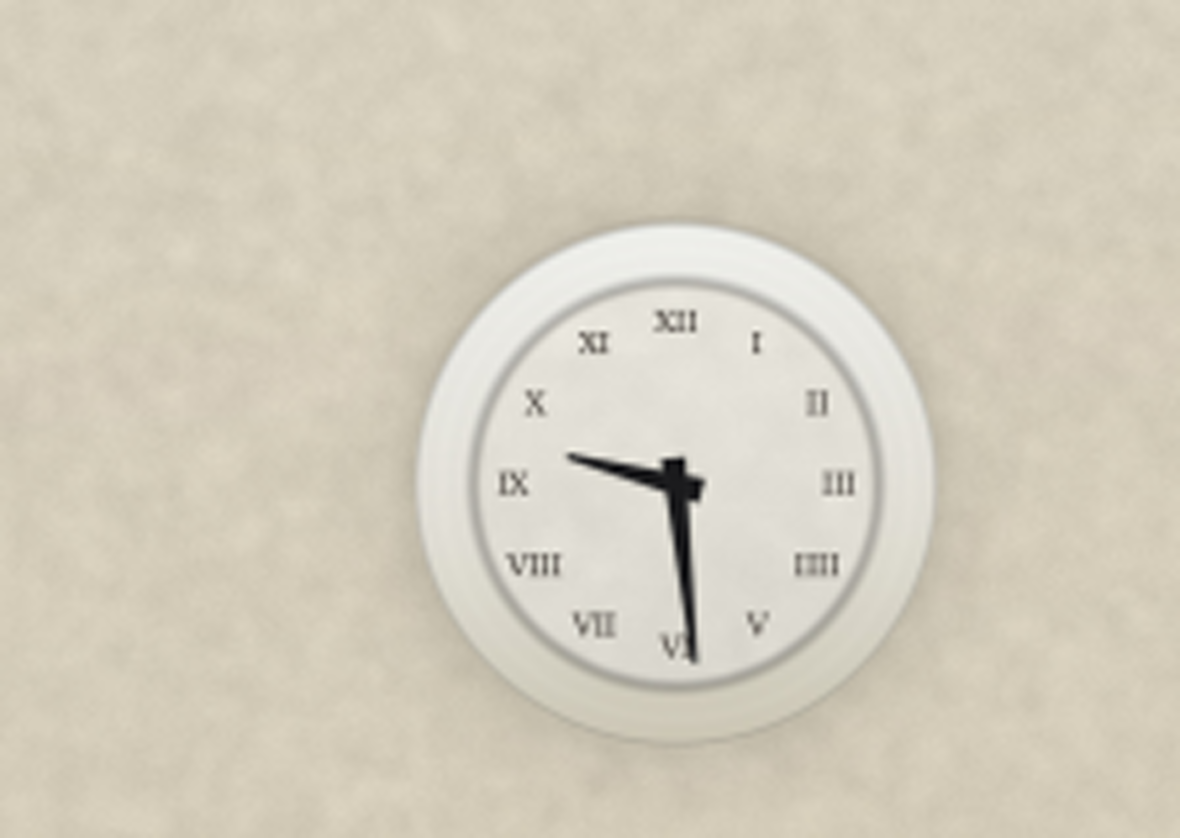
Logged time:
9:29
